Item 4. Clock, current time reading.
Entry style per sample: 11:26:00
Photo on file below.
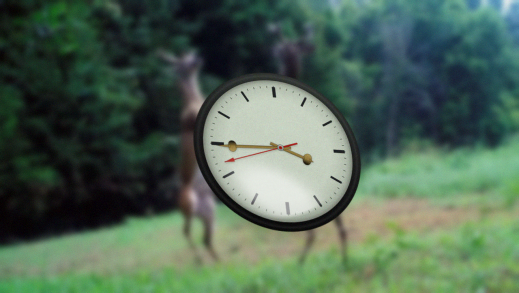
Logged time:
3:44:42
